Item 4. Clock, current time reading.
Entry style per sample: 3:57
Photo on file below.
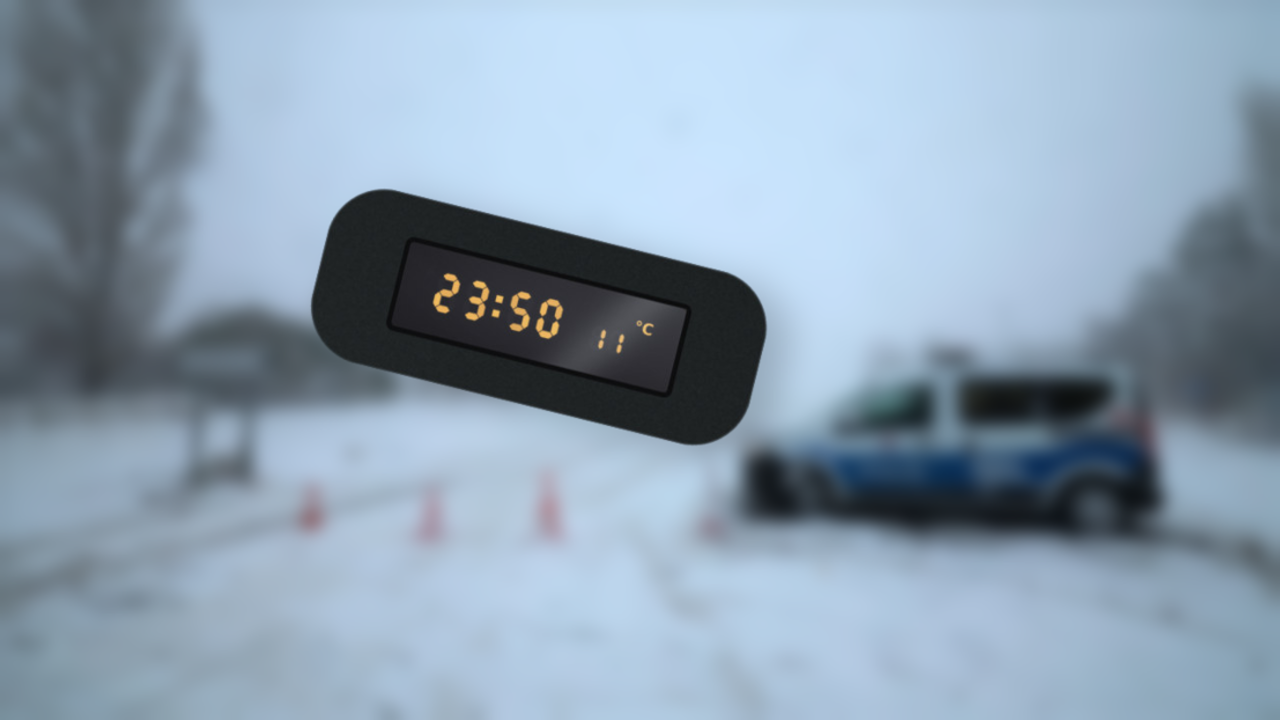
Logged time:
23:50
